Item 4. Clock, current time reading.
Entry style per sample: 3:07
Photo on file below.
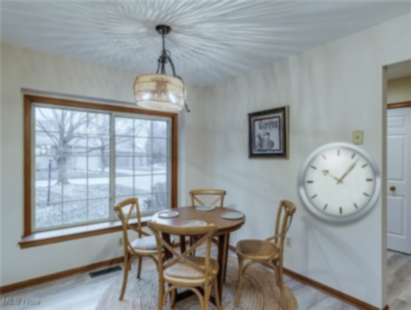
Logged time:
10:07
